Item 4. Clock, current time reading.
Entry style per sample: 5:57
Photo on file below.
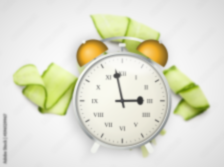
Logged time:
2:58
